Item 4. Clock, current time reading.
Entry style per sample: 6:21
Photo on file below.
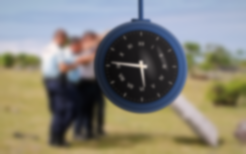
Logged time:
5:46
